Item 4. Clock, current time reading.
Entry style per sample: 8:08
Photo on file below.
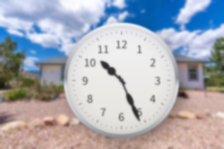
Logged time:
10:26
